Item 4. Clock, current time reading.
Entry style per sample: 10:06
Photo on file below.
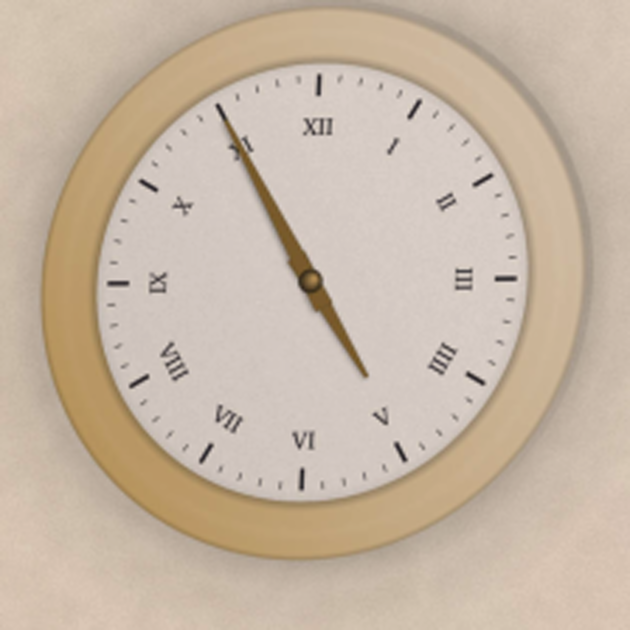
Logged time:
4:55
